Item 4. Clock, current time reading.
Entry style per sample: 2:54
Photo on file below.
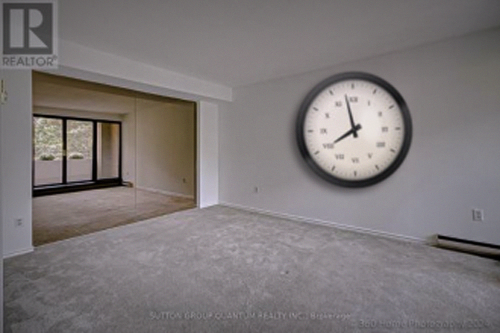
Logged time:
7:58
